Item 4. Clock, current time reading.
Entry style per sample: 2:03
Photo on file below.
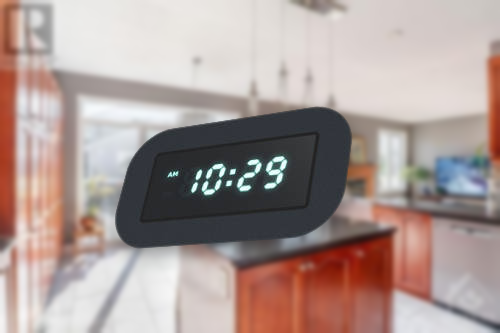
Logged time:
10:29
